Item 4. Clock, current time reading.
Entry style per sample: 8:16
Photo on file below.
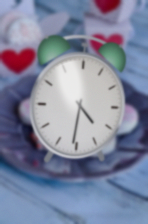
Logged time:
4:31
